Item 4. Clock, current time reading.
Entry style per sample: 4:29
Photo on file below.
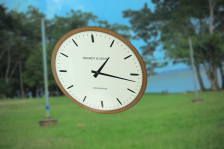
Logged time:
1:17
